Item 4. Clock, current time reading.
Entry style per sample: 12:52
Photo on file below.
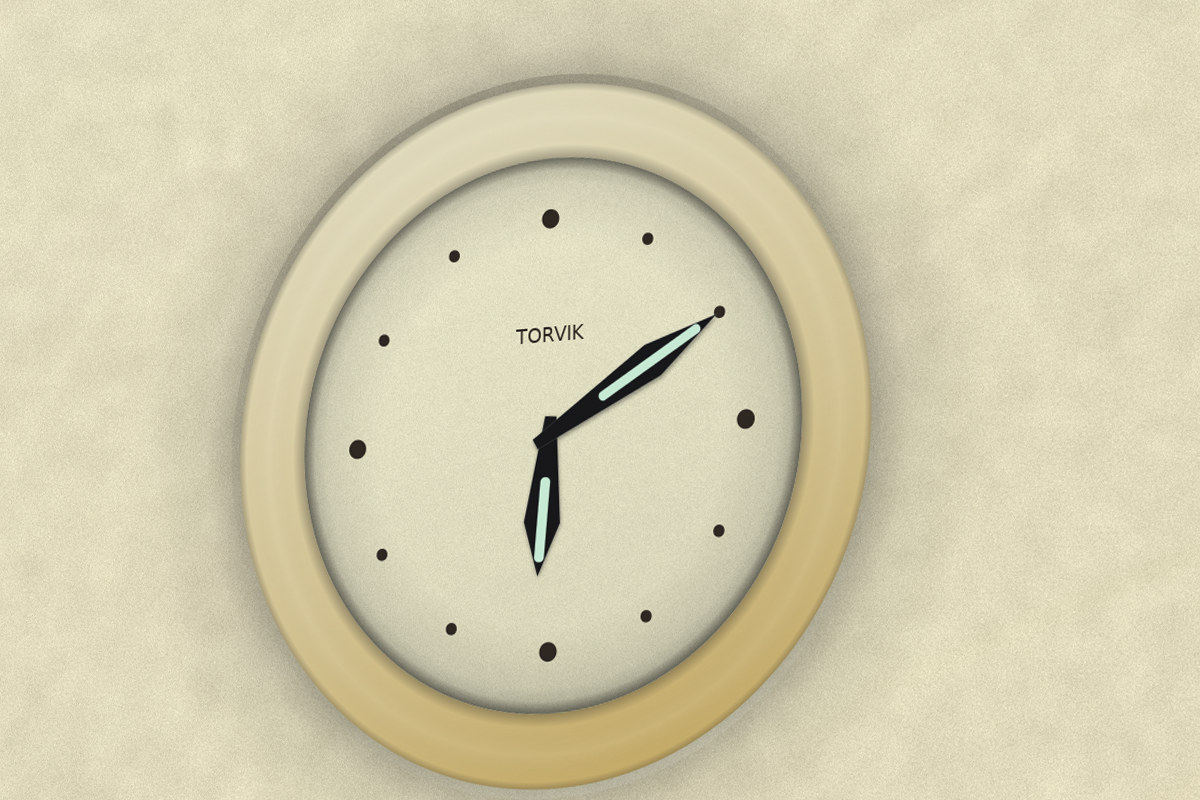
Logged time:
6:10
